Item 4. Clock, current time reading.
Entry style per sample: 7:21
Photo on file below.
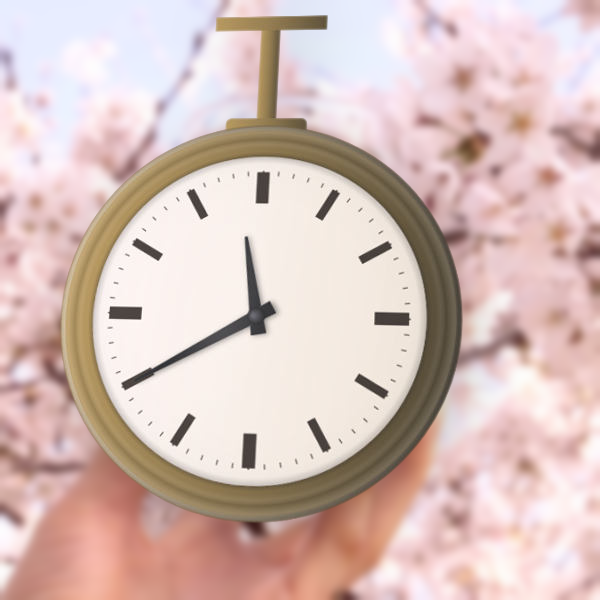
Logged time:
11:40
